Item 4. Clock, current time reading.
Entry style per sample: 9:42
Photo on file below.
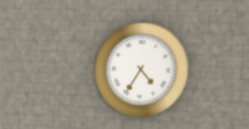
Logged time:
4:35
